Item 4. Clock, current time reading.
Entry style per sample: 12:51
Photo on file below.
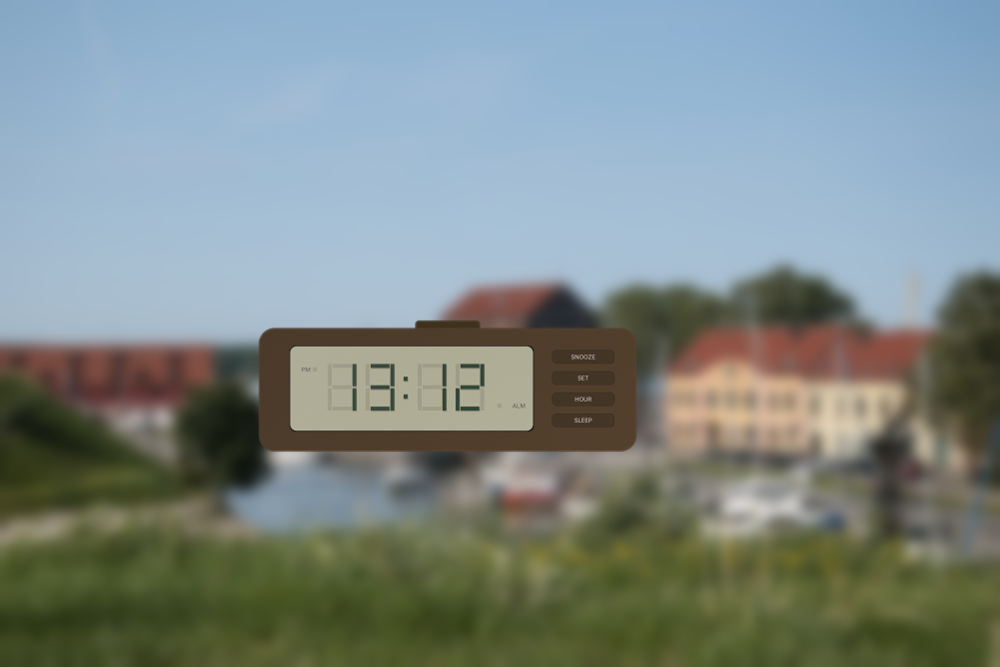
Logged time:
13:12
